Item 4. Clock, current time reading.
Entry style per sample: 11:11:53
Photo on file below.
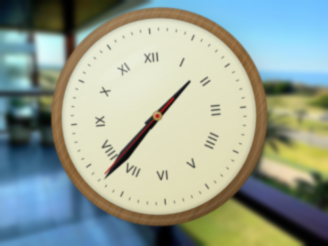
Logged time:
1:37:38
